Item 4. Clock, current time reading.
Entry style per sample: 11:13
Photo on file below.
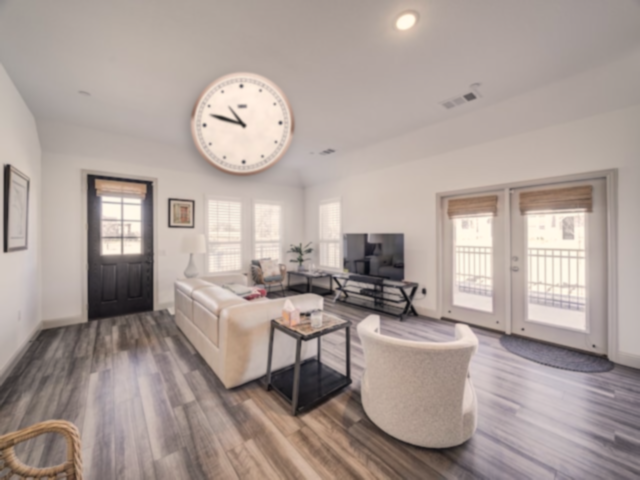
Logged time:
10:48
